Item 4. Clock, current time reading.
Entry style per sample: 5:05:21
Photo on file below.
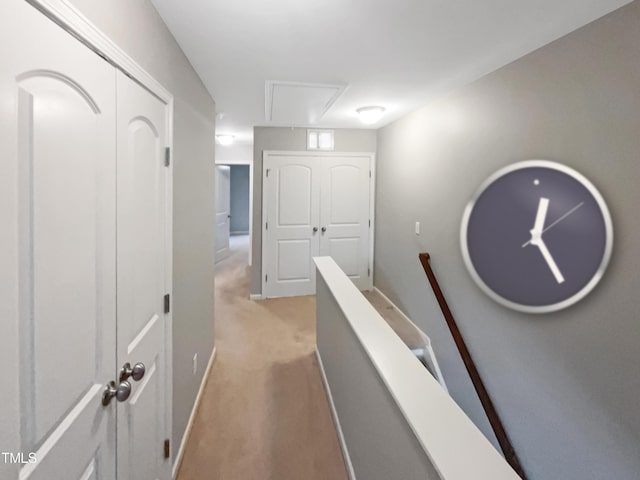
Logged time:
12:25:09
